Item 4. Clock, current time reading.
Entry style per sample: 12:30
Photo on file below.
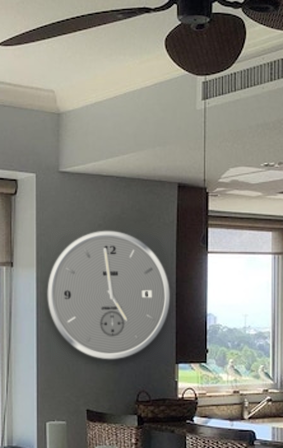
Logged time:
4:59
